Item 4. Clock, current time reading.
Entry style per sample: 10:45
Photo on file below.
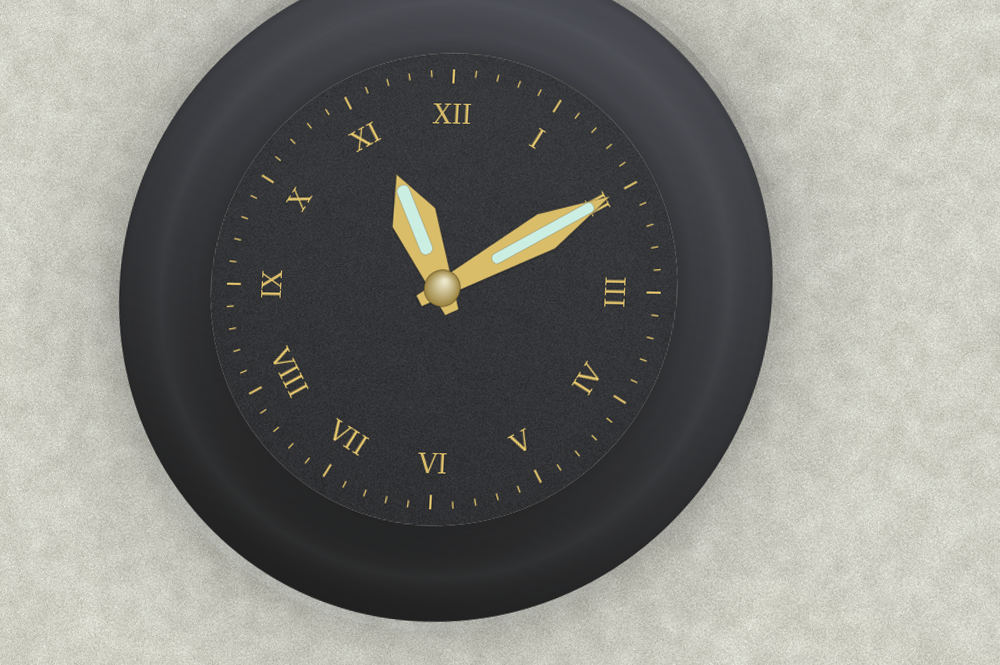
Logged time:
11:10
